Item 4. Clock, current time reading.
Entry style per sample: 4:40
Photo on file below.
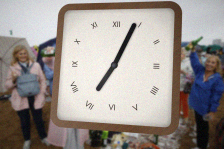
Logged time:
7:04
